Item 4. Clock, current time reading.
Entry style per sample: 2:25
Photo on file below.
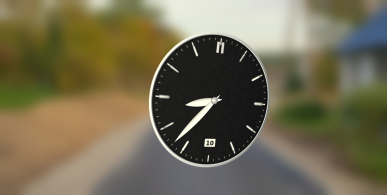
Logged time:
8:37
